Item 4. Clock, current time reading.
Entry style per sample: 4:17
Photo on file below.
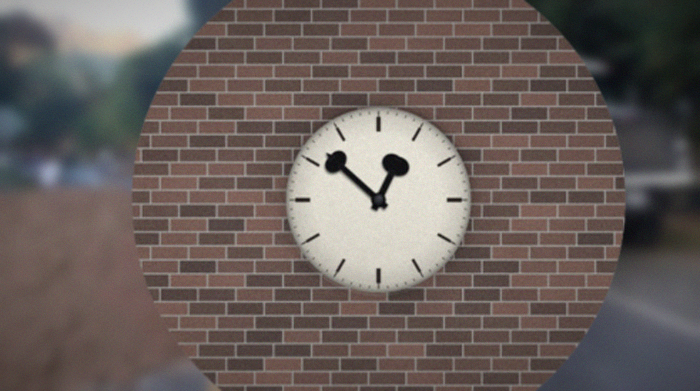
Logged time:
12:52
